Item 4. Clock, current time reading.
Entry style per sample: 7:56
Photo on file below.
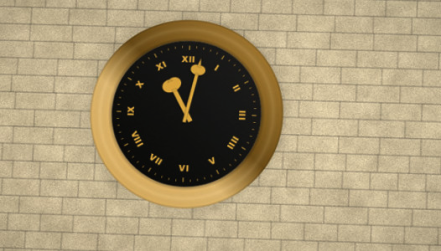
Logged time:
11:02
